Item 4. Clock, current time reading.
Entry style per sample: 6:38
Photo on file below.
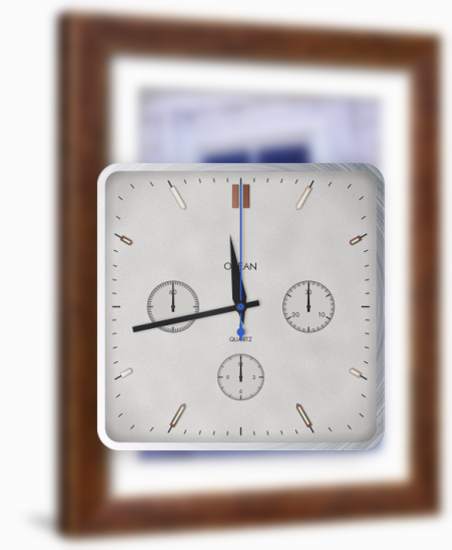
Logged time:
11:43
